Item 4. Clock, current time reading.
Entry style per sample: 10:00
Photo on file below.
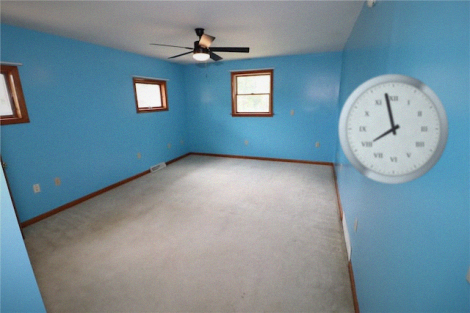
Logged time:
7:58
